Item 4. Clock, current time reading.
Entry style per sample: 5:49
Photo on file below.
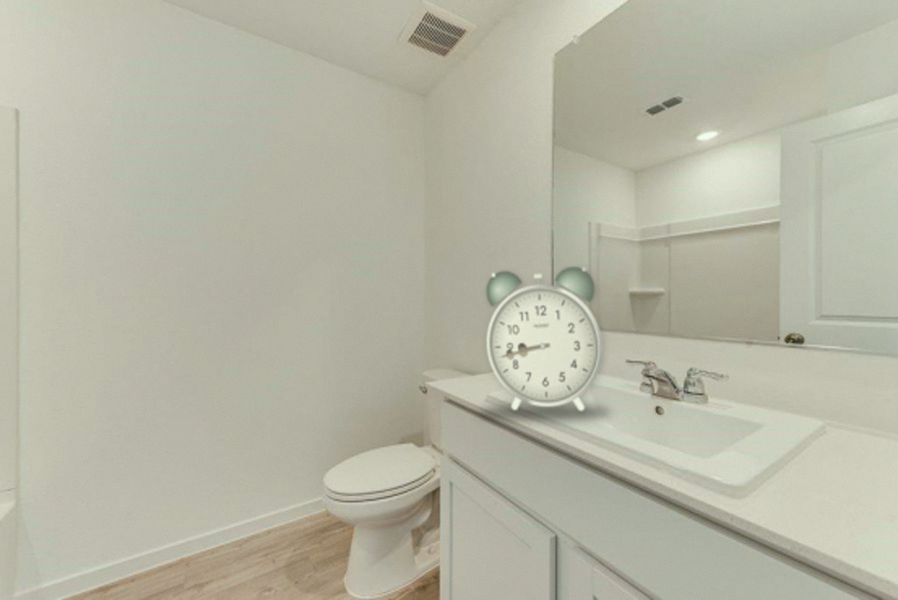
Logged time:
8:43
